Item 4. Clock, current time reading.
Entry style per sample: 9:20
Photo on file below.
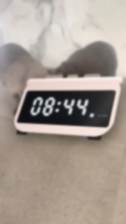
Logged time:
8:44
